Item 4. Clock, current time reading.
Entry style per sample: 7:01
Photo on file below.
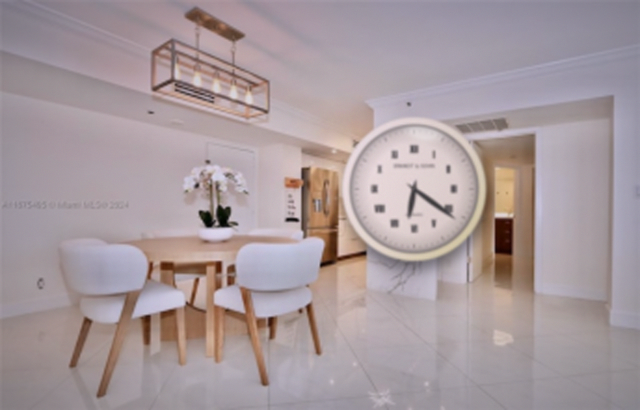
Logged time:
6:21
